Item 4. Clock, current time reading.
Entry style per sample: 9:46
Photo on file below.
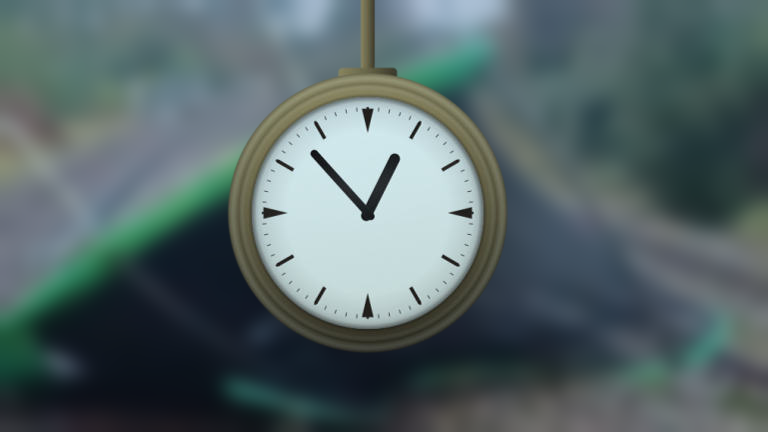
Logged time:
12:53
